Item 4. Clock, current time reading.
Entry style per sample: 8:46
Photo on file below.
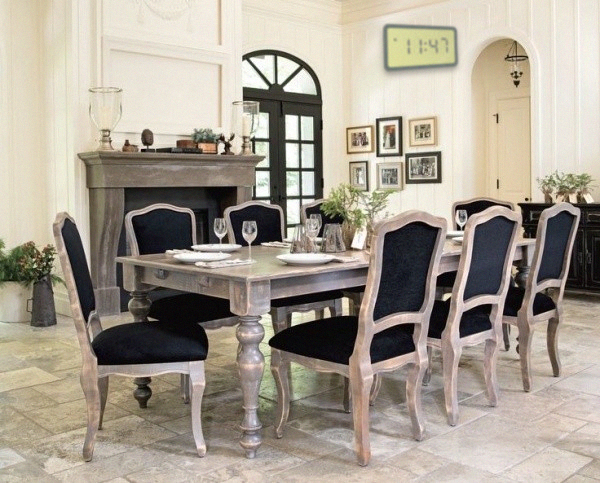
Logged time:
11:47
